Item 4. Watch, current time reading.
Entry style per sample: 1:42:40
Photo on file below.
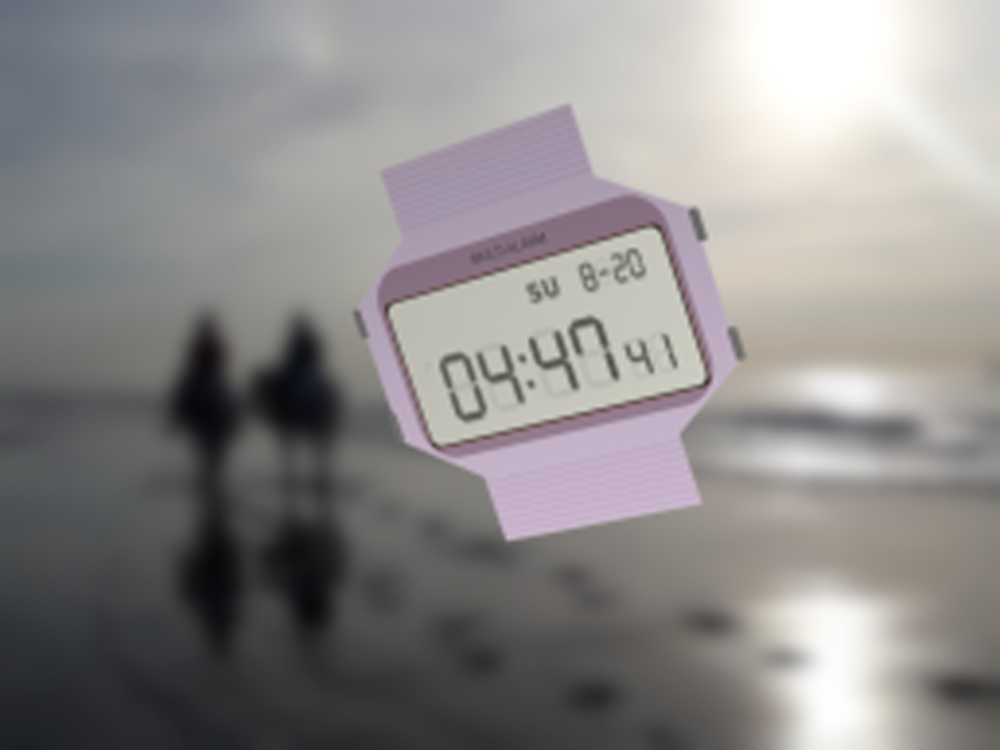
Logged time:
4:47:41
